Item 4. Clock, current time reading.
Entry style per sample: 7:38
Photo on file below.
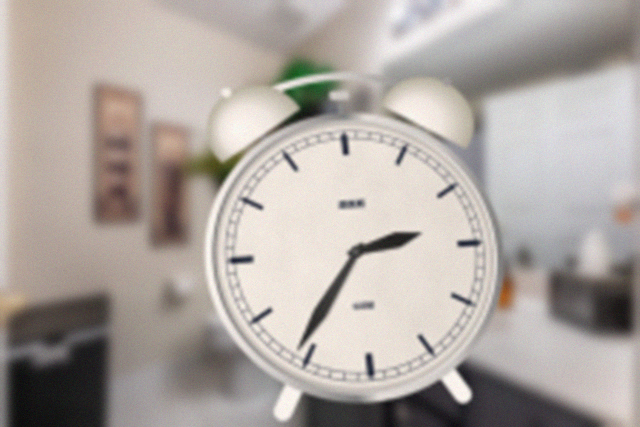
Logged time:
2:36
